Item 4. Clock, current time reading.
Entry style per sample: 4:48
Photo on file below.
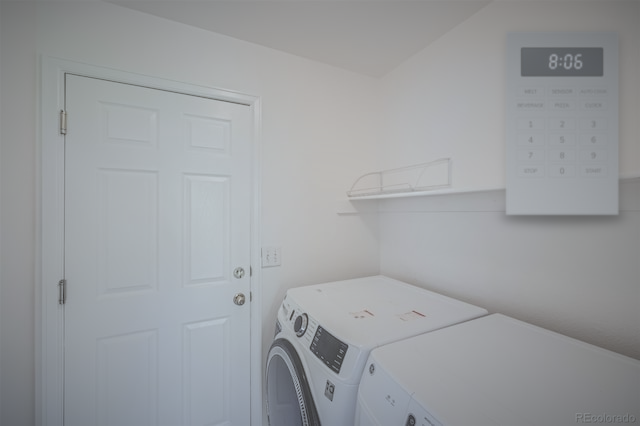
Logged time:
8:06
